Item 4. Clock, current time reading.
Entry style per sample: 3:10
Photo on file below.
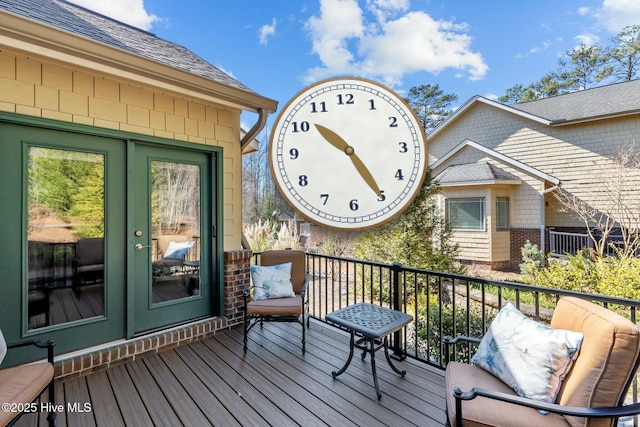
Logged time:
10:25
